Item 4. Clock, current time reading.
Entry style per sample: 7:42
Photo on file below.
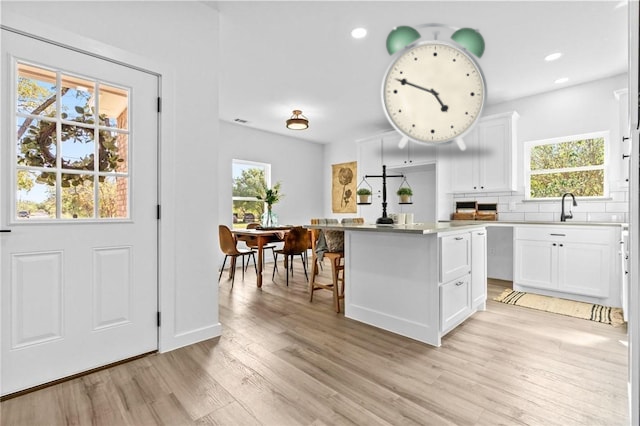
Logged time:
4:48
